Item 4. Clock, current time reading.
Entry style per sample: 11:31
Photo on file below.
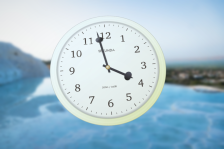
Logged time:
3:58
